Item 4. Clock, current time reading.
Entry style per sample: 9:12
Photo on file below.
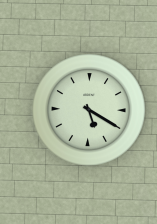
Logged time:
5:20
